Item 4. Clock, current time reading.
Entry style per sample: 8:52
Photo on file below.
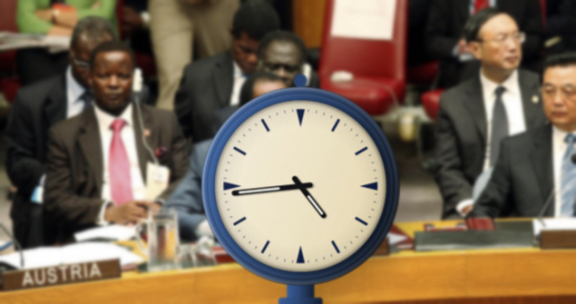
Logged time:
4:44
